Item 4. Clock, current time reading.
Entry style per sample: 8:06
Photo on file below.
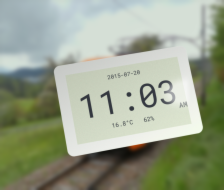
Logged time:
11:03
